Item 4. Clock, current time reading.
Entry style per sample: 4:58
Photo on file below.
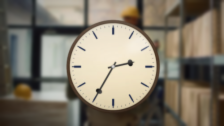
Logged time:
2:35
